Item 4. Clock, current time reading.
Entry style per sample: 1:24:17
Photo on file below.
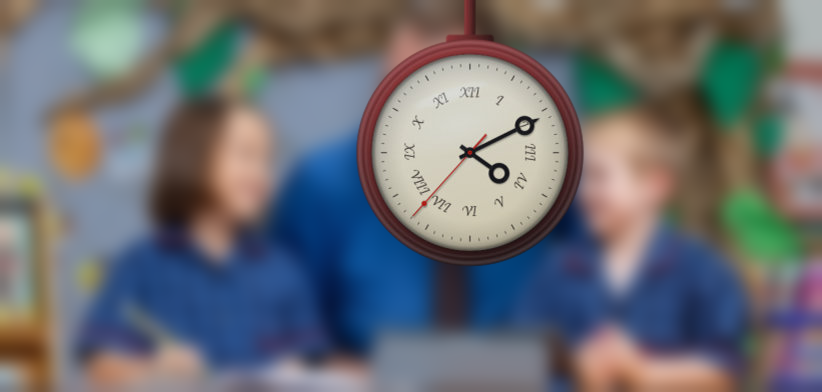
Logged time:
4:10:37
